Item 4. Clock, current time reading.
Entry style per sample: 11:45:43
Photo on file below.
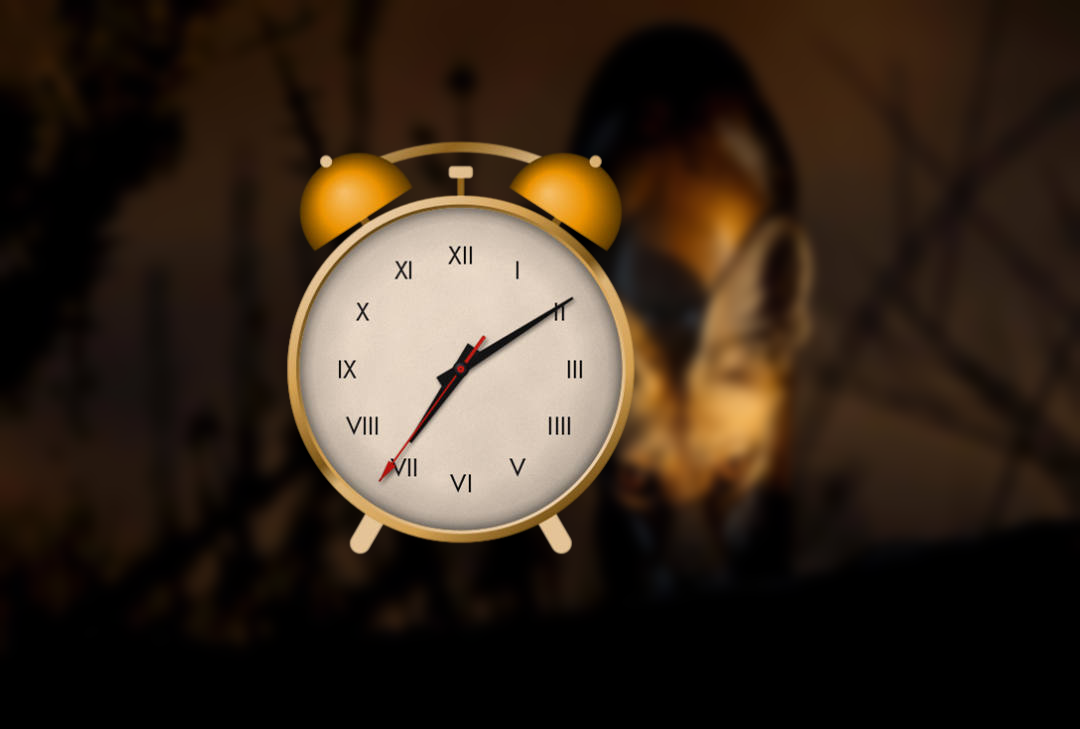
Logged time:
7:09:36
